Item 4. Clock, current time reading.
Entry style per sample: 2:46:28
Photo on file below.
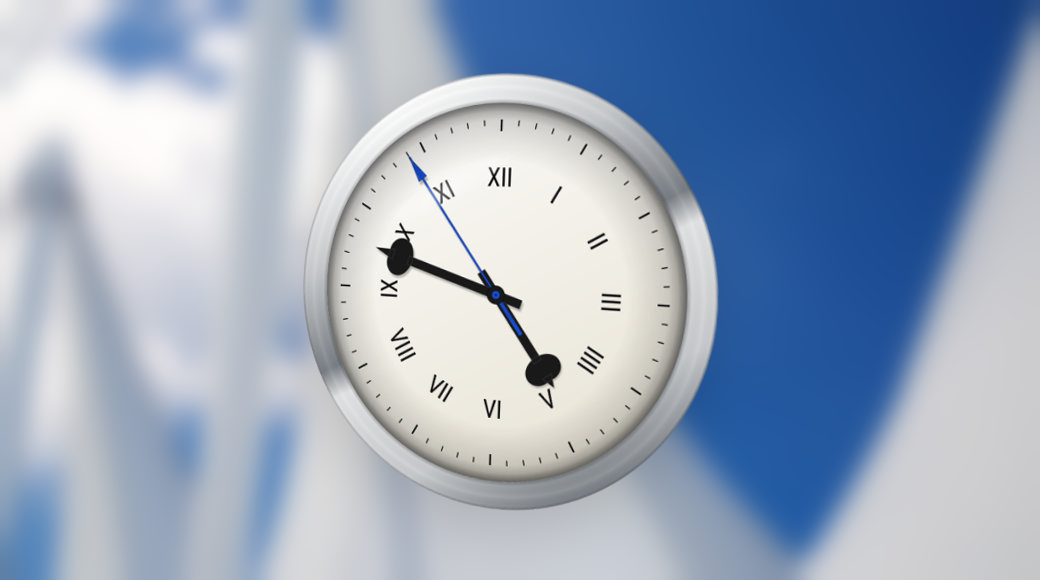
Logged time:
4:47:54
